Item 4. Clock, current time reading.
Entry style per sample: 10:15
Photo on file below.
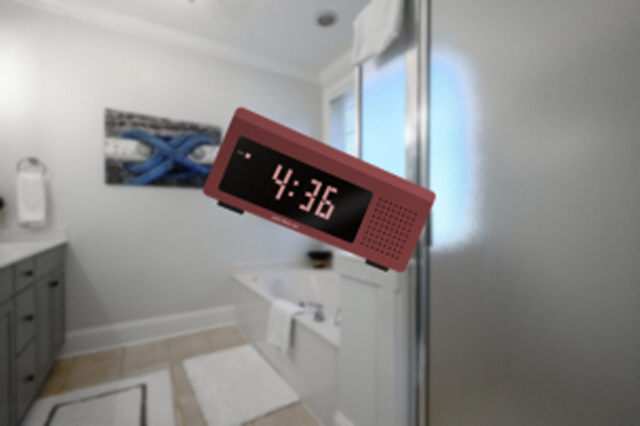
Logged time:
4:36
